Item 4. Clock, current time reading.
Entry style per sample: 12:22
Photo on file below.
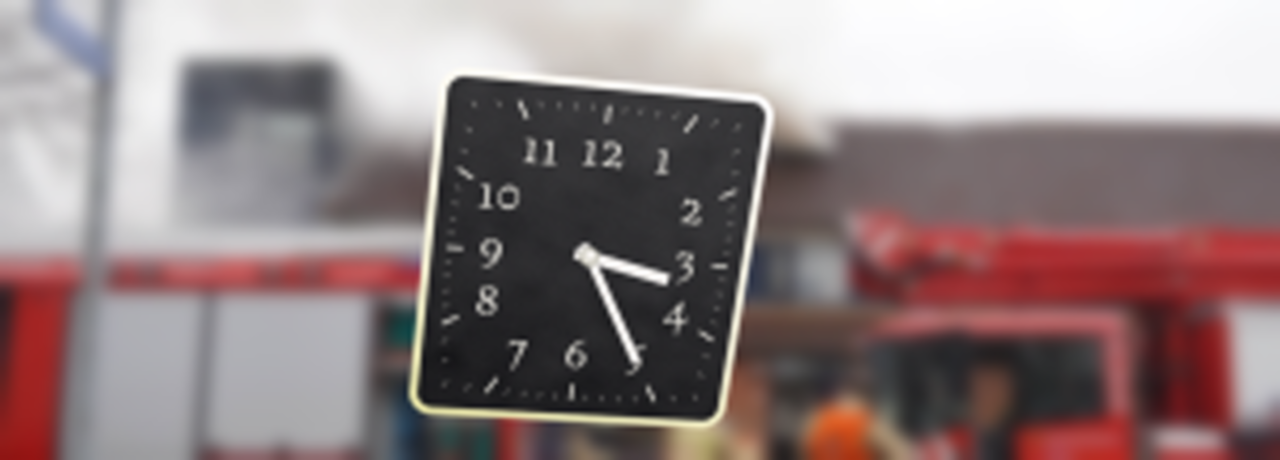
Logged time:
3:25
